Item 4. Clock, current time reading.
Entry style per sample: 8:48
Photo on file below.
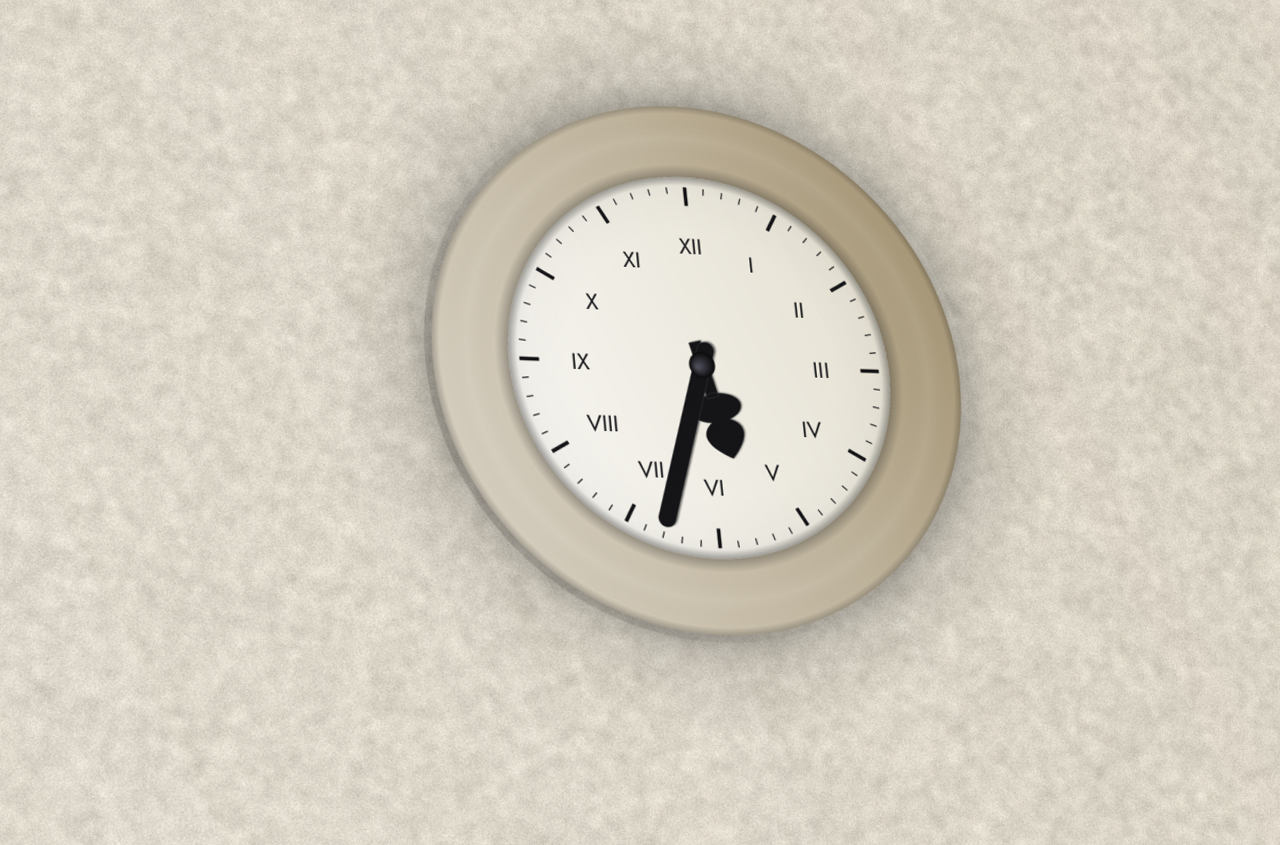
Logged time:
5:33
